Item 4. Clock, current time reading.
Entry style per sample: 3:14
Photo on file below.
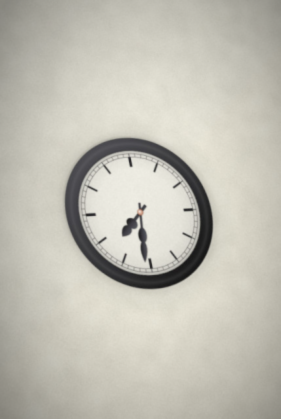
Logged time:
7:31
